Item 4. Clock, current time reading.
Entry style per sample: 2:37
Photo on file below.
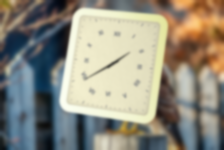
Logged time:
1:39
